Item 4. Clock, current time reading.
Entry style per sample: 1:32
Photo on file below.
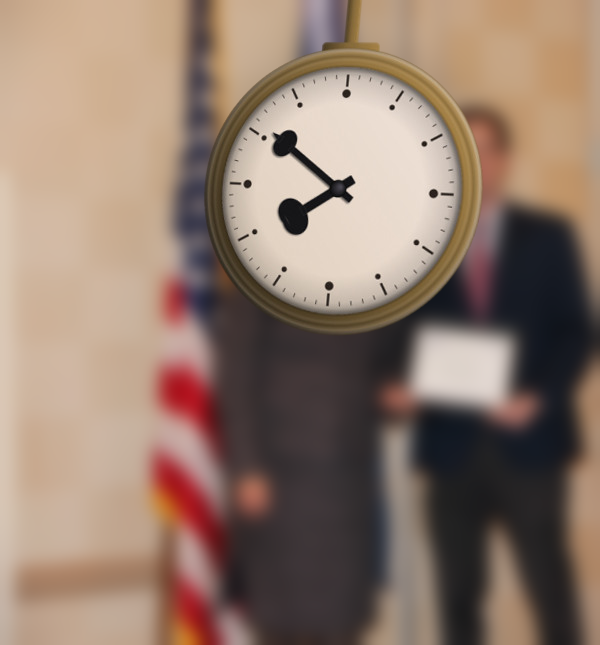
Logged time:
7:51
